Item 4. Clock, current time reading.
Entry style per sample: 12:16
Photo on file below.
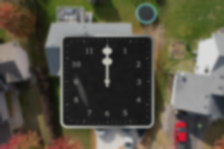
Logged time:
12:00
